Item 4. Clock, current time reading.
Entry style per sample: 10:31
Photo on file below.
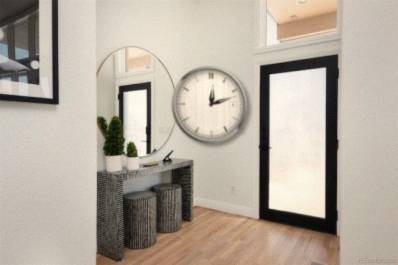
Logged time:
12:12
